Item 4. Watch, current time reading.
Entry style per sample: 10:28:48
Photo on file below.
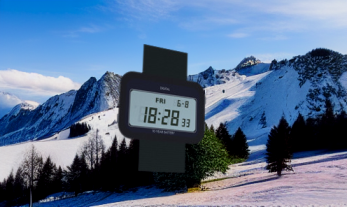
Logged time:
18:28:33
